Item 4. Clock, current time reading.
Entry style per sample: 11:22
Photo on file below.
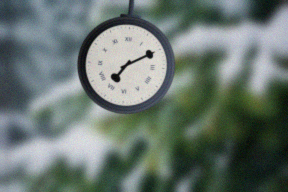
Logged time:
7:10
